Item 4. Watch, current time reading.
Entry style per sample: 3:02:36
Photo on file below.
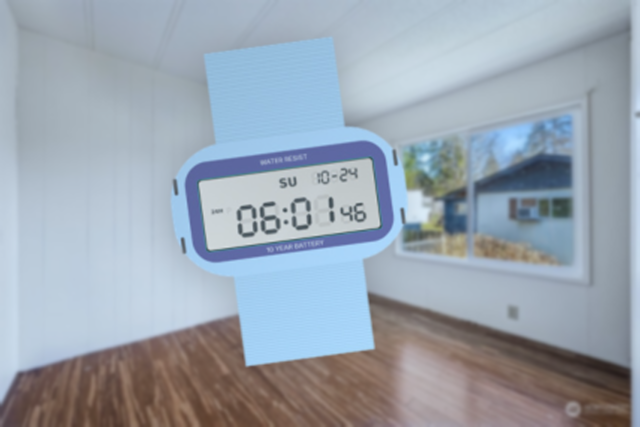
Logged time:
6:01:46
